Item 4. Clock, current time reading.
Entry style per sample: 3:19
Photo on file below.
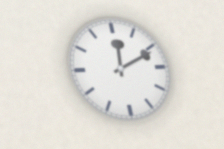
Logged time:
12:11
